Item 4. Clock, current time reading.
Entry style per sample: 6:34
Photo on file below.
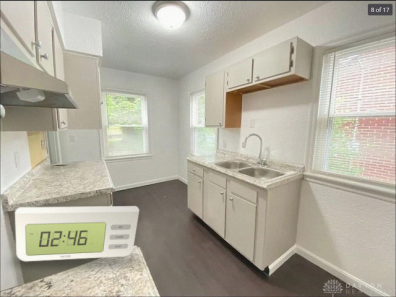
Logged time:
2:46
